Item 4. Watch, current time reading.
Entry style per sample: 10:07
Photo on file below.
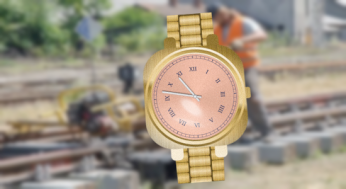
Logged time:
10:47
